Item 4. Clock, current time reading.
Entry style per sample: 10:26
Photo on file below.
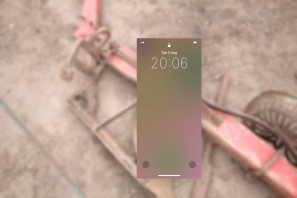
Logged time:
20:06
